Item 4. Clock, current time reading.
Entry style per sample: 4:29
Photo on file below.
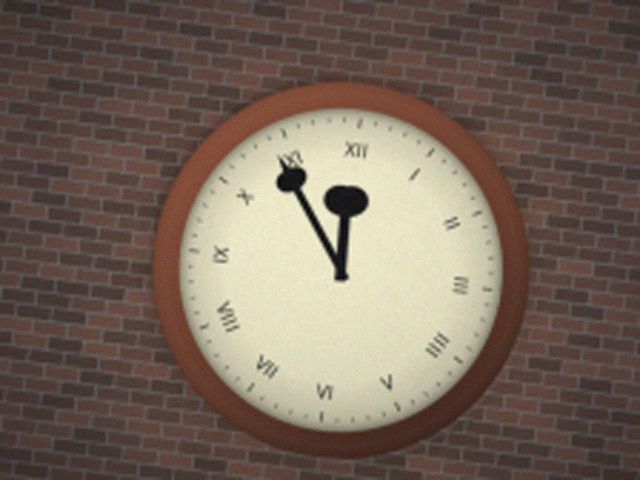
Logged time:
11:54
